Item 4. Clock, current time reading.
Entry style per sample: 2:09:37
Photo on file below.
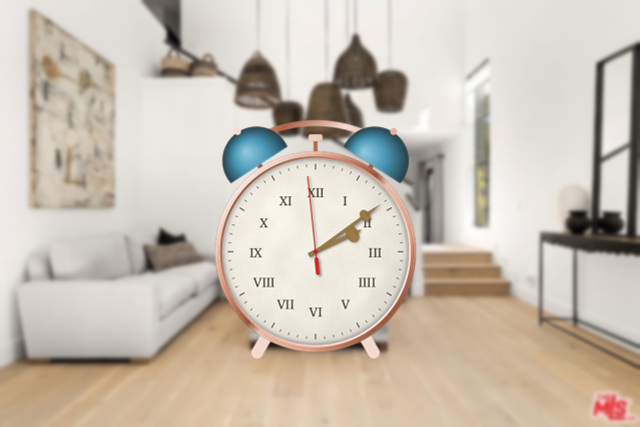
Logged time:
2:08:59
